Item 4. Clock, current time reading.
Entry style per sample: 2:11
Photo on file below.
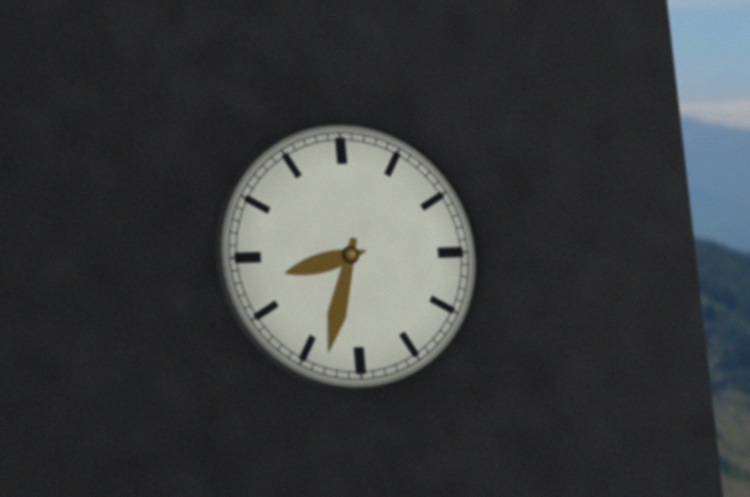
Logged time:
8:33
